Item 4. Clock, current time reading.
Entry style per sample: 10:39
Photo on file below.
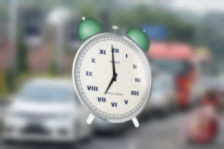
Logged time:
6:59
